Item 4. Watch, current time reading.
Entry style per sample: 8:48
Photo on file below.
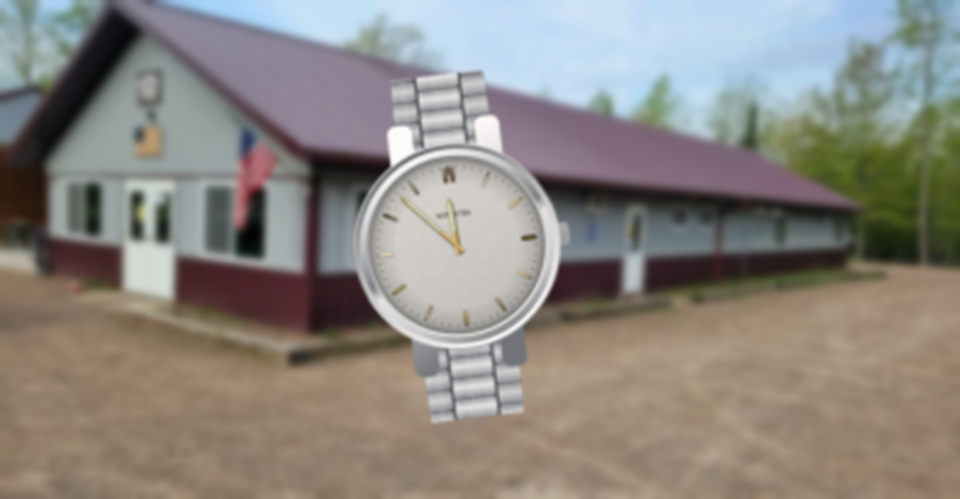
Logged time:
11:53
